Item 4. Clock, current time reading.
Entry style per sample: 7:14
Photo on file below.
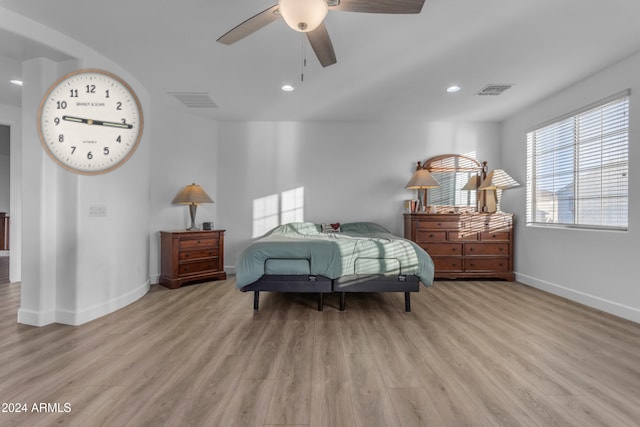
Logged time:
9:16
